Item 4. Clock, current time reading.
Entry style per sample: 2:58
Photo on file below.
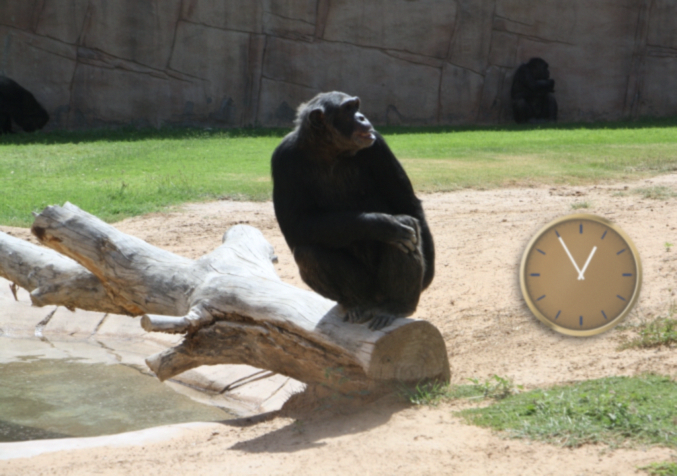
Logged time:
12:55
